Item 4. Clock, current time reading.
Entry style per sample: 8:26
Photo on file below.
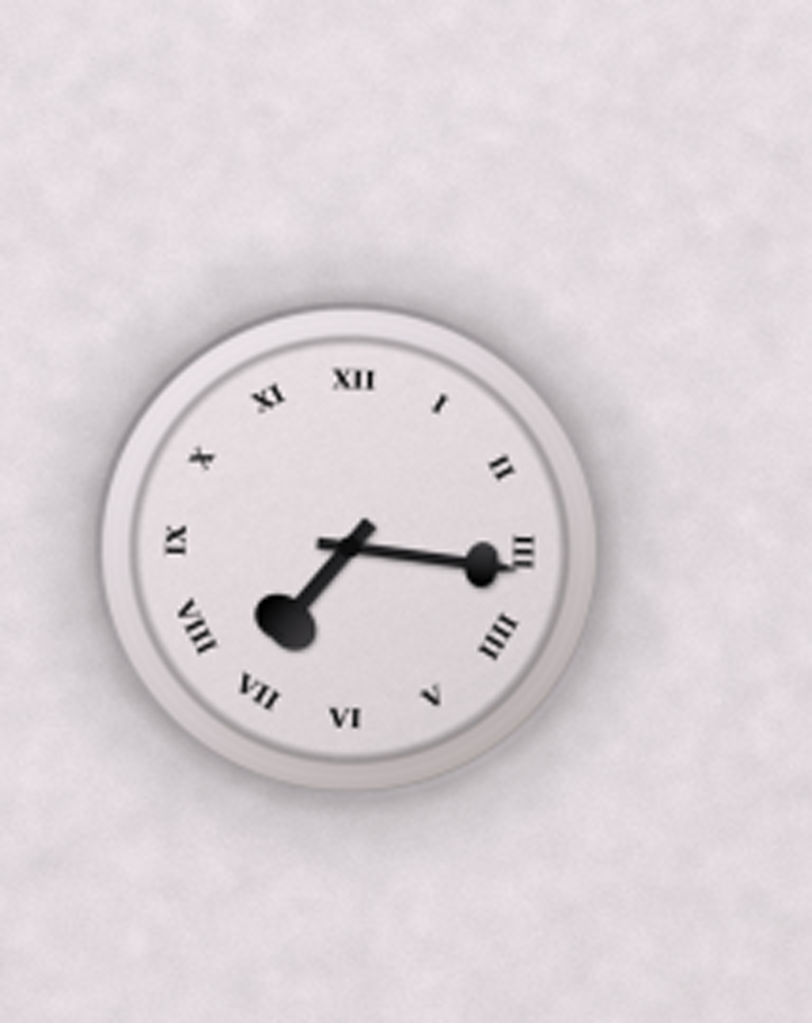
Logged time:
7:16
